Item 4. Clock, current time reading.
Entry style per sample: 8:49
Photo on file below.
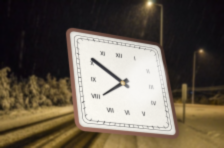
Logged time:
7:51
